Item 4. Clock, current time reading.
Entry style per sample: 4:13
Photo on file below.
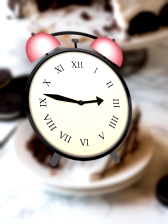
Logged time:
2:47
